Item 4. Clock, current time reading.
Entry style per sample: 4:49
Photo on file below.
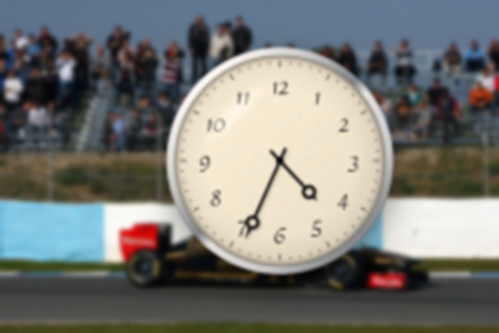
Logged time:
4:34
